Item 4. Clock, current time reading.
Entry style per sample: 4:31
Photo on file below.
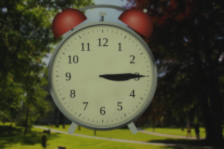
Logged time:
3:15
